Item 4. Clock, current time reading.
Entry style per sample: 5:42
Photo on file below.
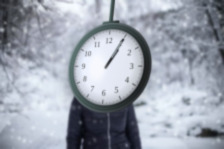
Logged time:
1:05
